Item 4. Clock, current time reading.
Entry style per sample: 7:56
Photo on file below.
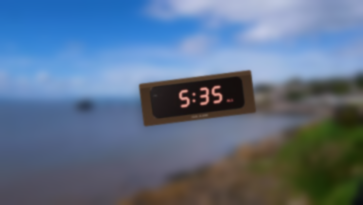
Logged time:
5:35
